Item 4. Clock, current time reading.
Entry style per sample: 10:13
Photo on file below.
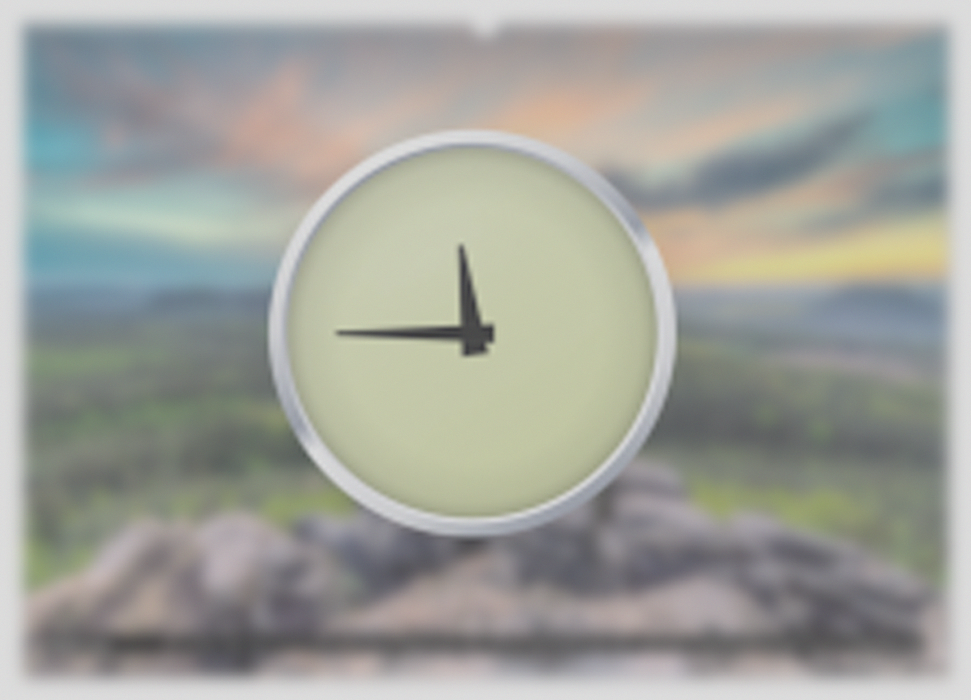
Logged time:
11:45
